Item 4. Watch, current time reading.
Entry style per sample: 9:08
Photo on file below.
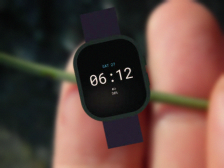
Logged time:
6:12
